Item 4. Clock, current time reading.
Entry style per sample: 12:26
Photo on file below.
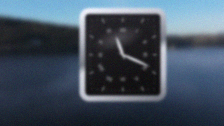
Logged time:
11:19
